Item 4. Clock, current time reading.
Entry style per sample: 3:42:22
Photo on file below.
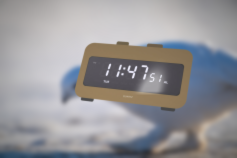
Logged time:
11:47:51
